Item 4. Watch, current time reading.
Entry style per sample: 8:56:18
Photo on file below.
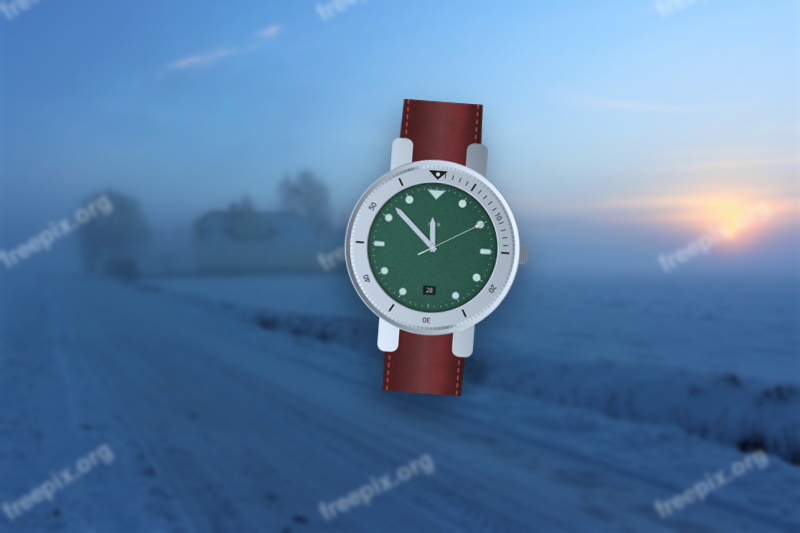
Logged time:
11:52:10
